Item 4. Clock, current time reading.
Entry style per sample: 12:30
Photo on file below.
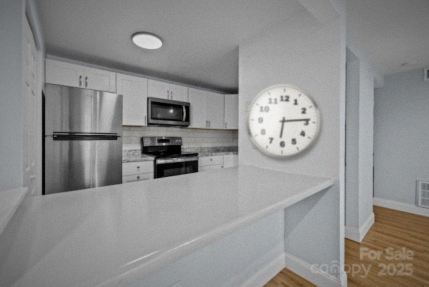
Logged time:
6:14
